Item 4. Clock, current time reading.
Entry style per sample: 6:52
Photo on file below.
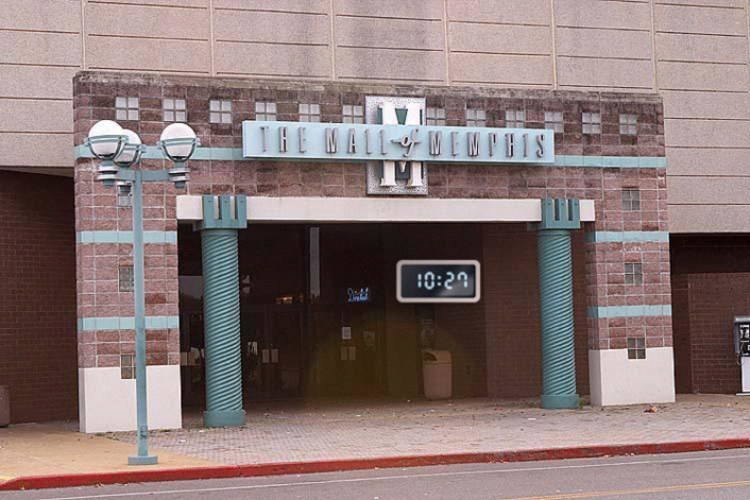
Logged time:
10:27
